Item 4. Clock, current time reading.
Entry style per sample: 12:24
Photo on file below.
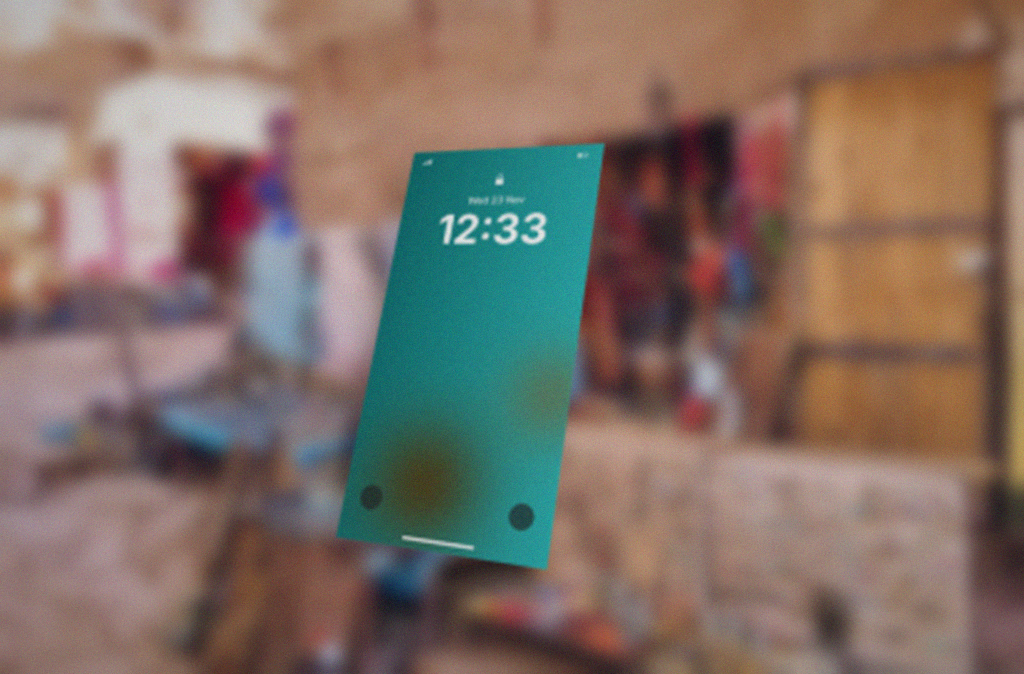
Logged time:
12:33
